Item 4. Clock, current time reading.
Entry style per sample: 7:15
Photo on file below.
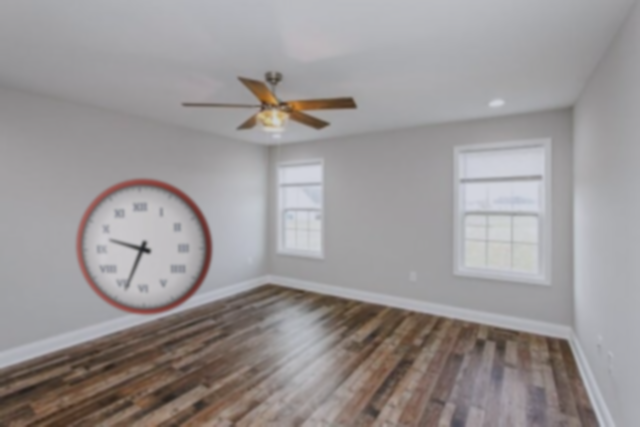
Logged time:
9:34
